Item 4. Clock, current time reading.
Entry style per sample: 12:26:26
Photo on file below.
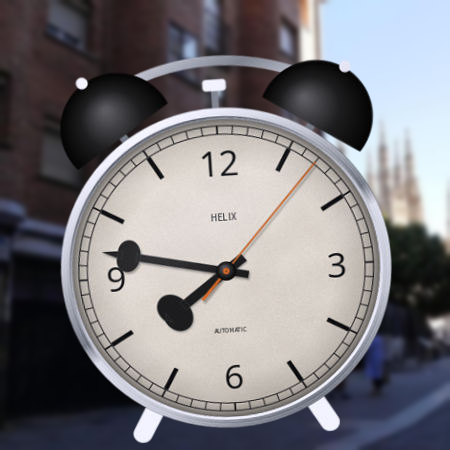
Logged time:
7:47:07
